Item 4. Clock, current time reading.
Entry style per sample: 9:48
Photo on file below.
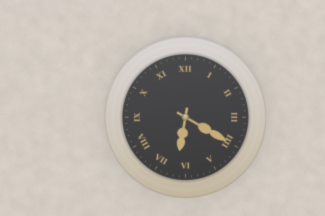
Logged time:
6:20
